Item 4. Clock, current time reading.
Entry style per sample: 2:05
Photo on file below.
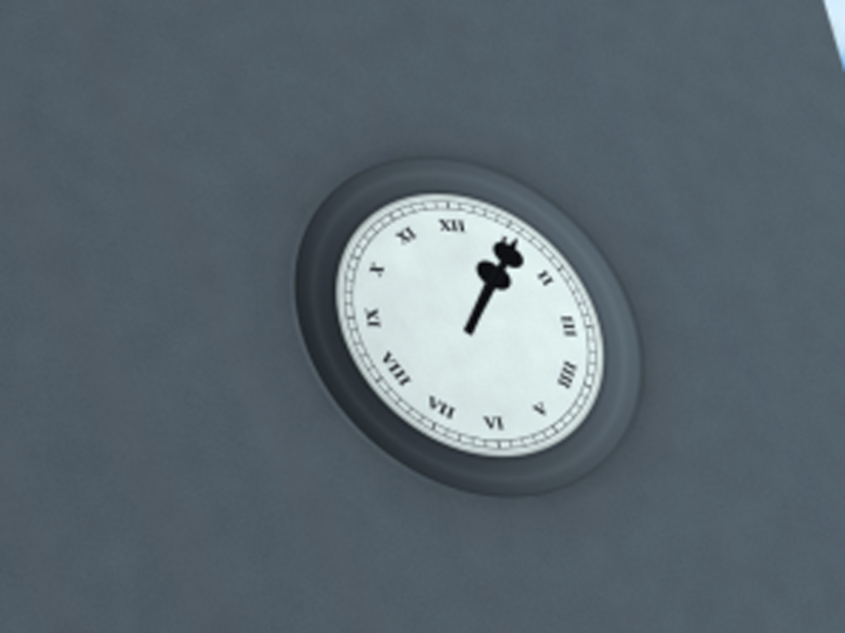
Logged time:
1:06
